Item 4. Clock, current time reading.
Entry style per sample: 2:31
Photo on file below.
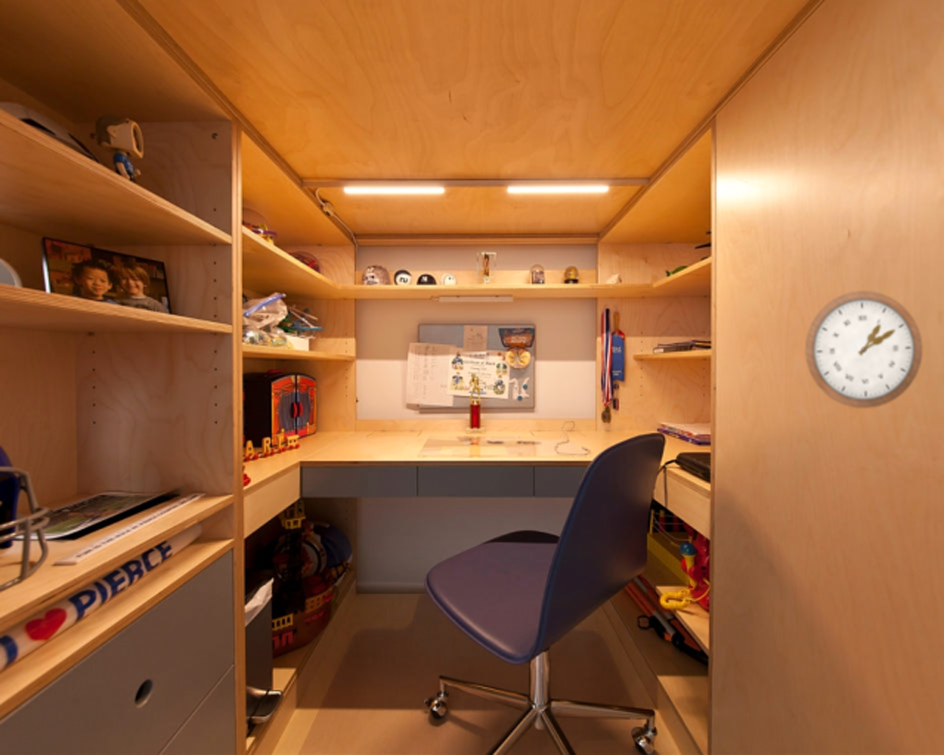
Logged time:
1:10
